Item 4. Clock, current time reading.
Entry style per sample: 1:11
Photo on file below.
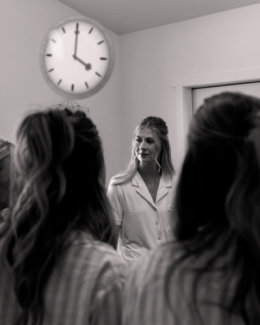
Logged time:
4:00
